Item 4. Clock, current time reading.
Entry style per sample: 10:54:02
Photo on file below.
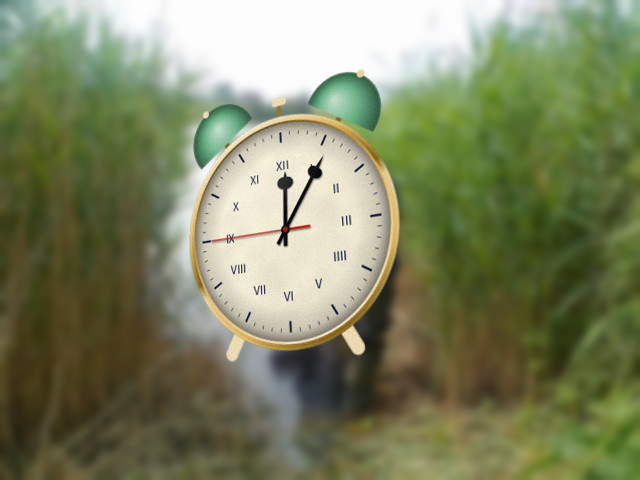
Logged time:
12:05:45
